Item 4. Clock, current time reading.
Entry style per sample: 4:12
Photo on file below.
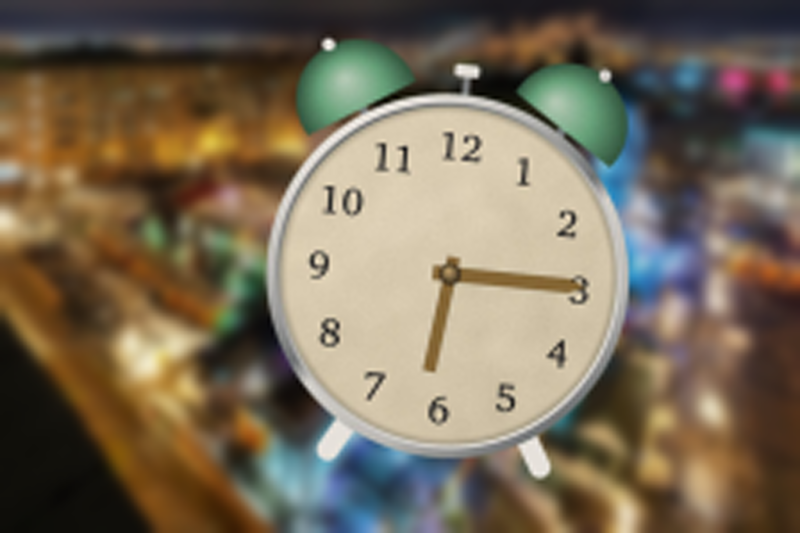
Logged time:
6:15
